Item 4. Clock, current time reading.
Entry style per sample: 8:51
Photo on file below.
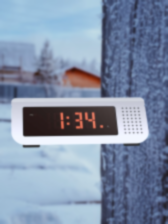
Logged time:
1:34
